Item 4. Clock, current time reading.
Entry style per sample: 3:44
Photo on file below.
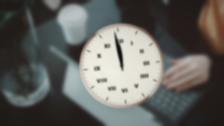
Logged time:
11:59
